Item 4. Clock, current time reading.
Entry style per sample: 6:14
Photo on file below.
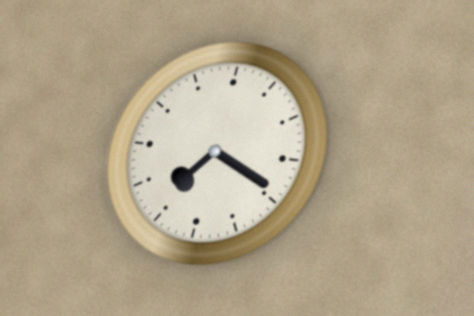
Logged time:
7:19
